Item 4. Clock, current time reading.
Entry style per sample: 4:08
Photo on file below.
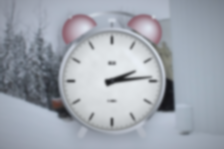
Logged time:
2:14
